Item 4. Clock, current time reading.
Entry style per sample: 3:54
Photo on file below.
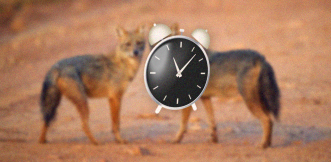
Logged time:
11:07
